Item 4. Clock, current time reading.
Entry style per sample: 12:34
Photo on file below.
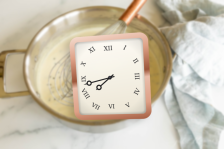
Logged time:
7:43
